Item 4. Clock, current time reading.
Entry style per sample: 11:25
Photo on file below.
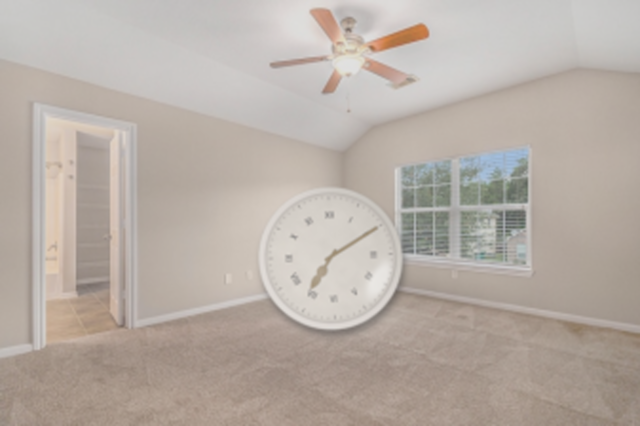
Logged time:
7:10
